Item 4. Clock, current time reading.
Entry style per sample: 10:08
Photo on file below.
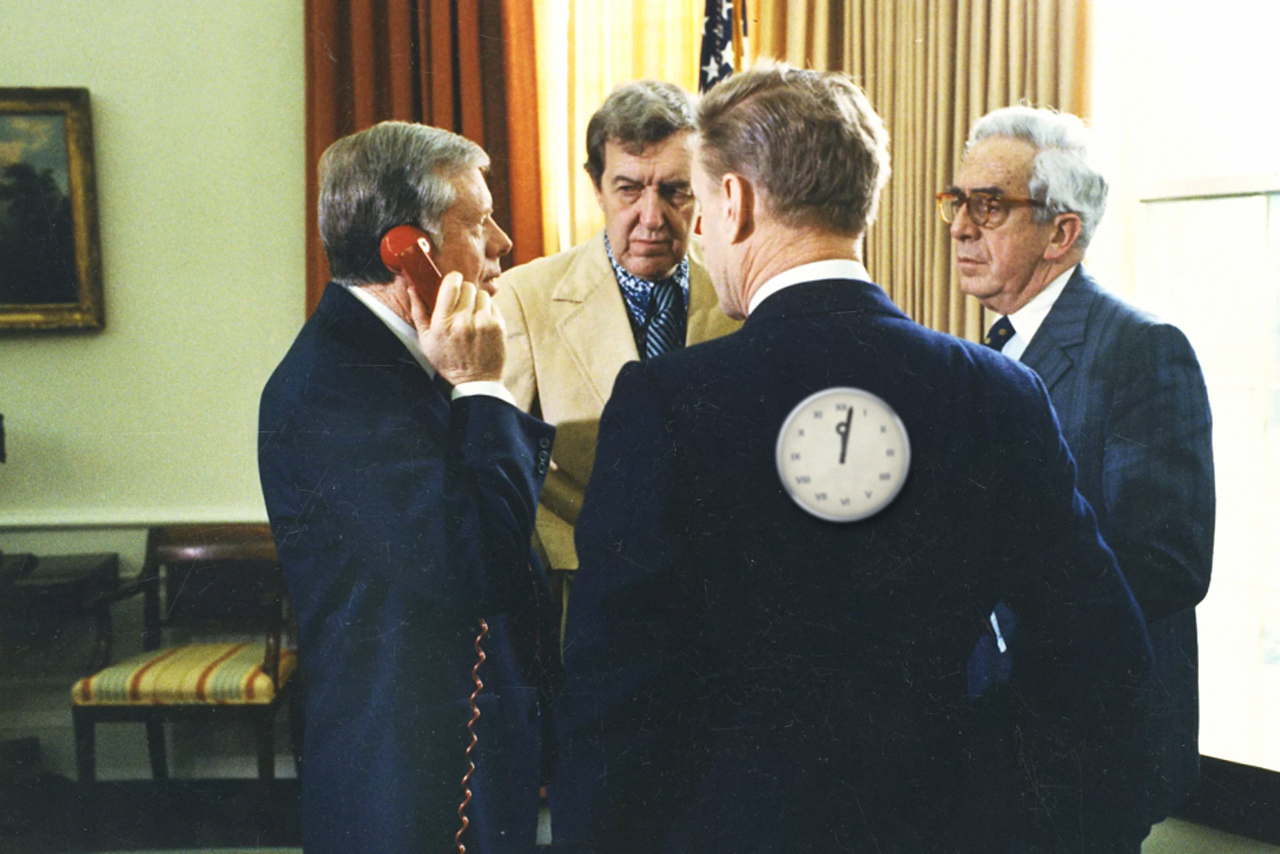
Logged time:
12:02
